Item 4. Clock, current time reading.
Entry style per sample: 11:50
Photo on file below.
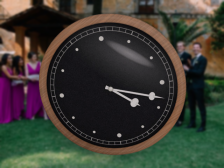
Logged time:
4:18
